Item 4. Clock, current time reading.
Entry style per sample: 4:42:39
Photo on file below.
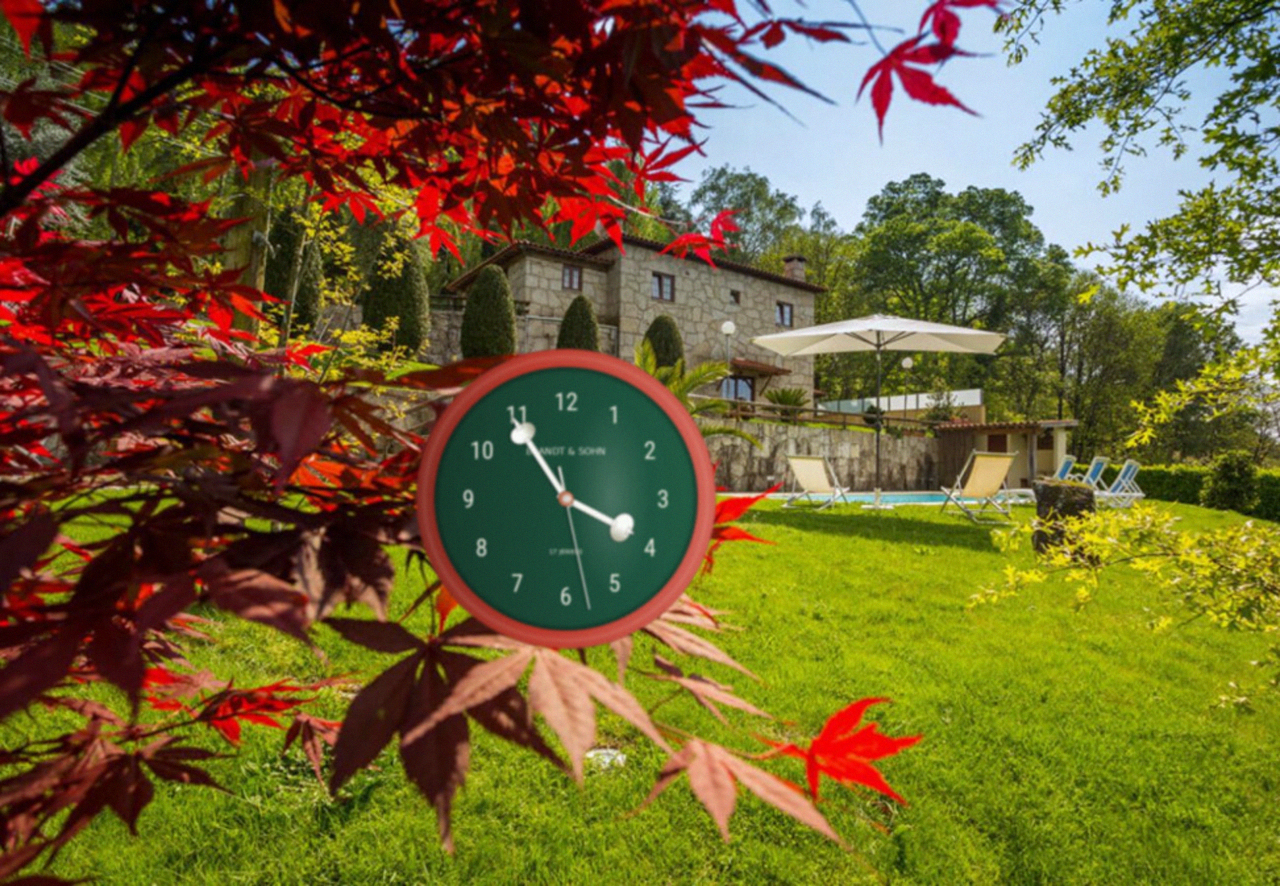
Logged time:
3:54:28
